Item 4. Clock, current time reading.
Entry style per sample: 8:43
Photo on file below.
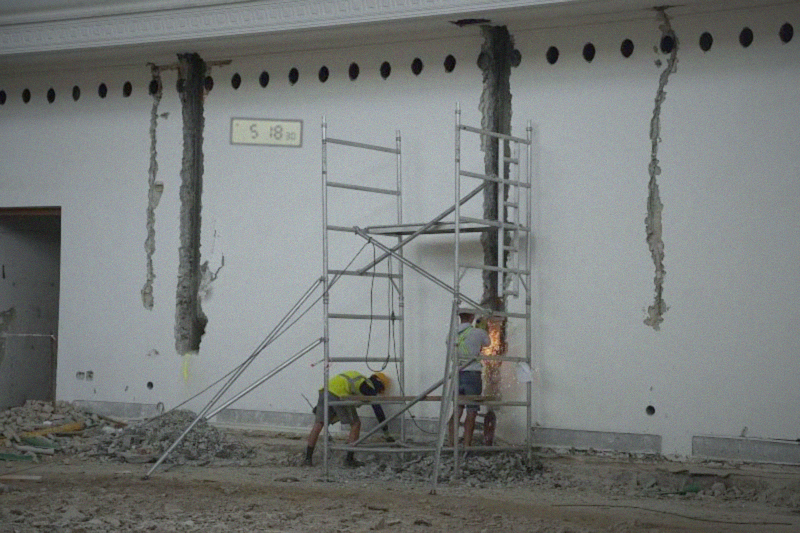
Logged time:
5:18
